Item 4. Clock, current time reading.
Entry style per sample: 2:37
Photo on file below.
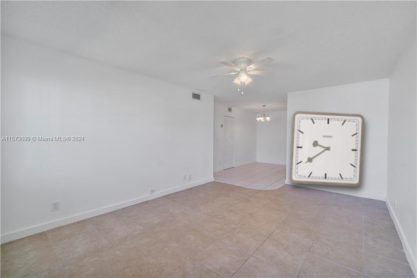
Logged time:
9:39
